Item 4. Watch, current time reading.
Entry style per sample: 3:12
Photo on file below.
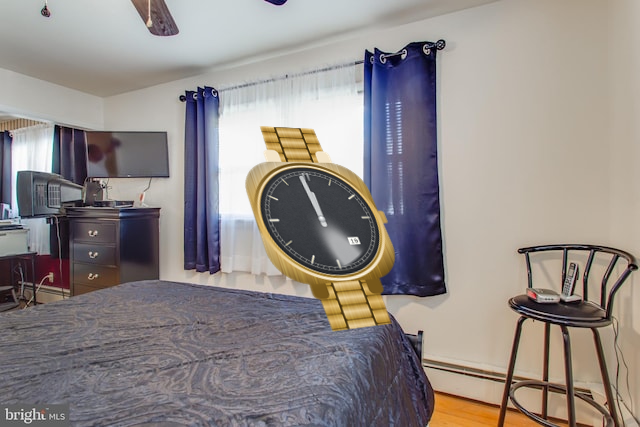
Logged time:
11:59
